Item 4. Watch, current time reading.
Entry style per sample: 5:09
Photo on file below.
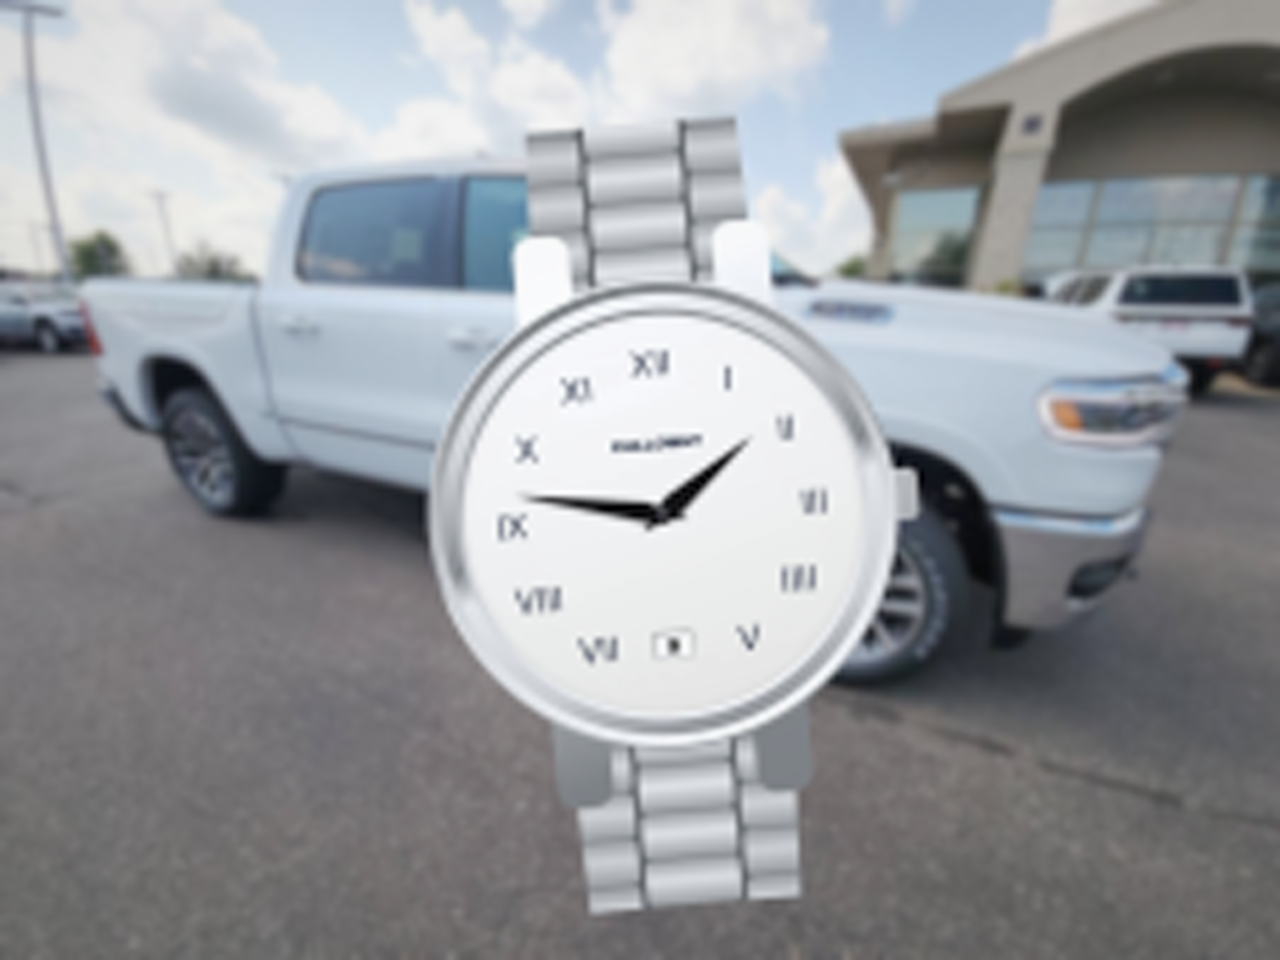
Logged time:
1:47
